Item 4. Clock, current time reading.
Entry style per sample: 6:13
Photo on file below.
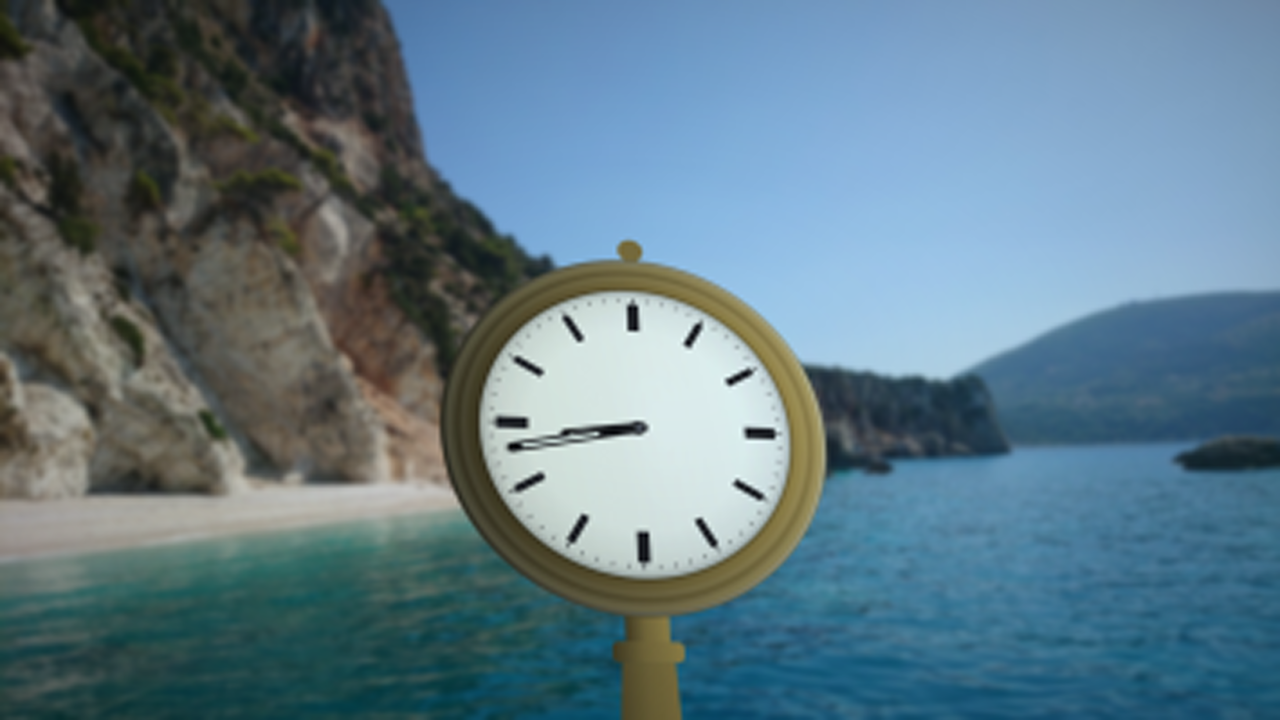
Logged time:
8:43
